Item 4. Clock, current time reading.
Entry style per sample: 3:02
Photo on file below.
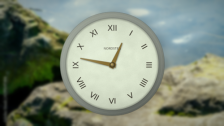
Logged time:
12:47
